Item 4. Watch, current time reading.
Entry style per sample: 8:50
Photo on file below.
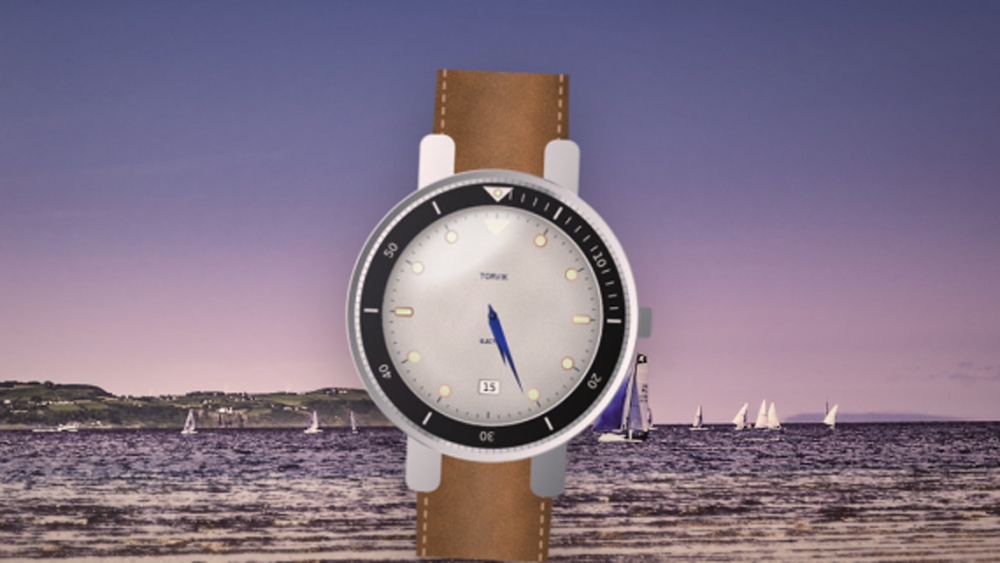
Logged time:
5:26
